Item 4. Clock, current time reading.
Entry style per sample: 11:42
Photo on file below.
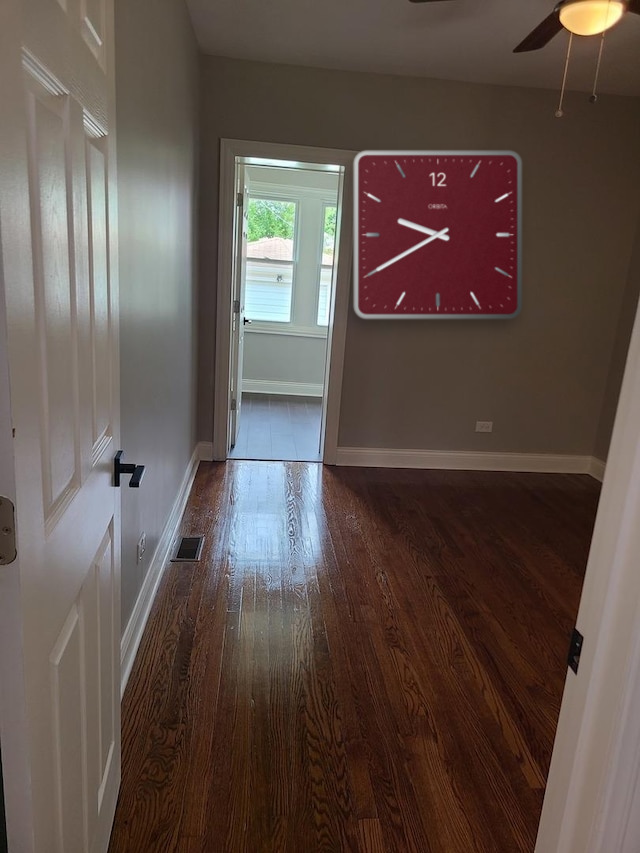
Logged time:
9:40
